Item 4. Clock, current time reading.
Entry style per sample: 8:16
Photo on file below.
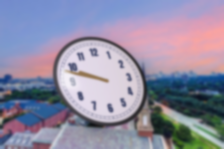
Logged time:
9:48
